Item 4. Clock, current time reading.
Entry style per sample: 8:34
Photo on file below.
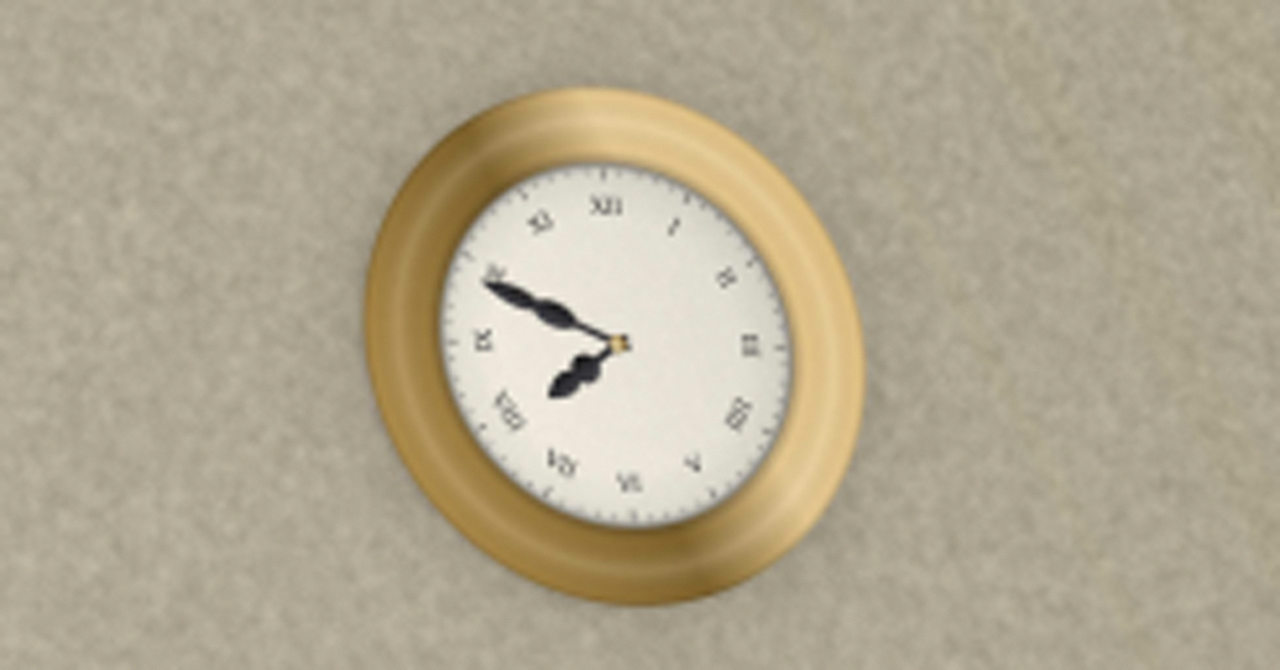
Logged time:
7:49
